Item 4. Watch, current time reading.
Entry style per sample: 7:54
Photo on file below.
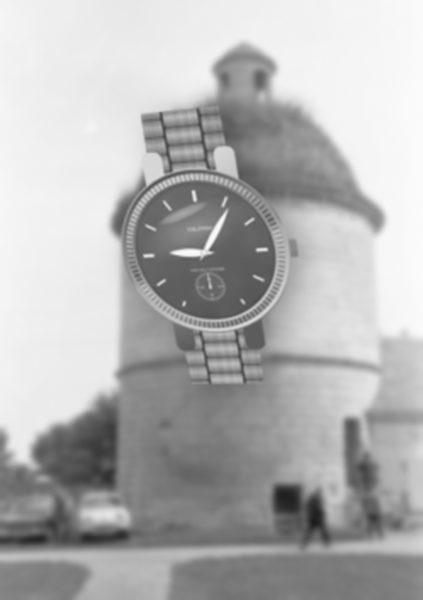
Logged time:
9:06
